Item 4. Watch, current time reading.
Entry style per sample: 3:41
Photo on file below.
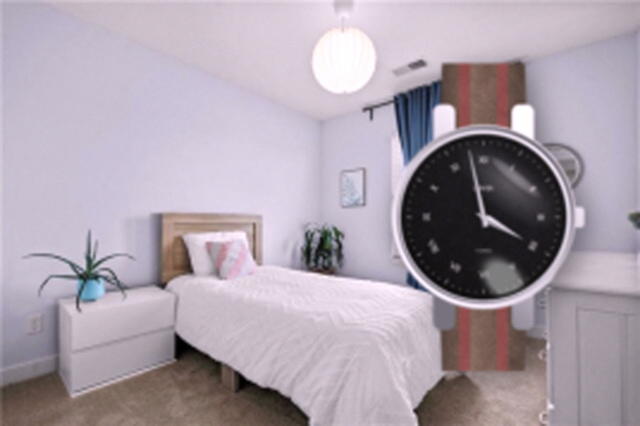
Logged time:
3:58
